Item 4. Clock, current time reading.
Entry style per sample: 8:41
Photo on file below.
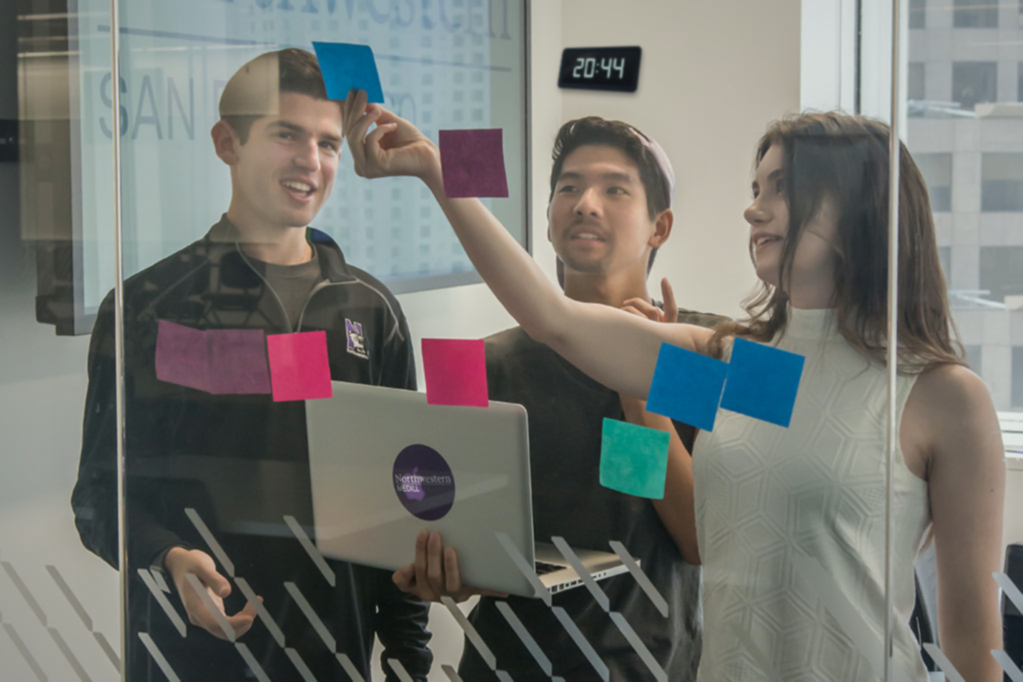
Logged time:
20:44
